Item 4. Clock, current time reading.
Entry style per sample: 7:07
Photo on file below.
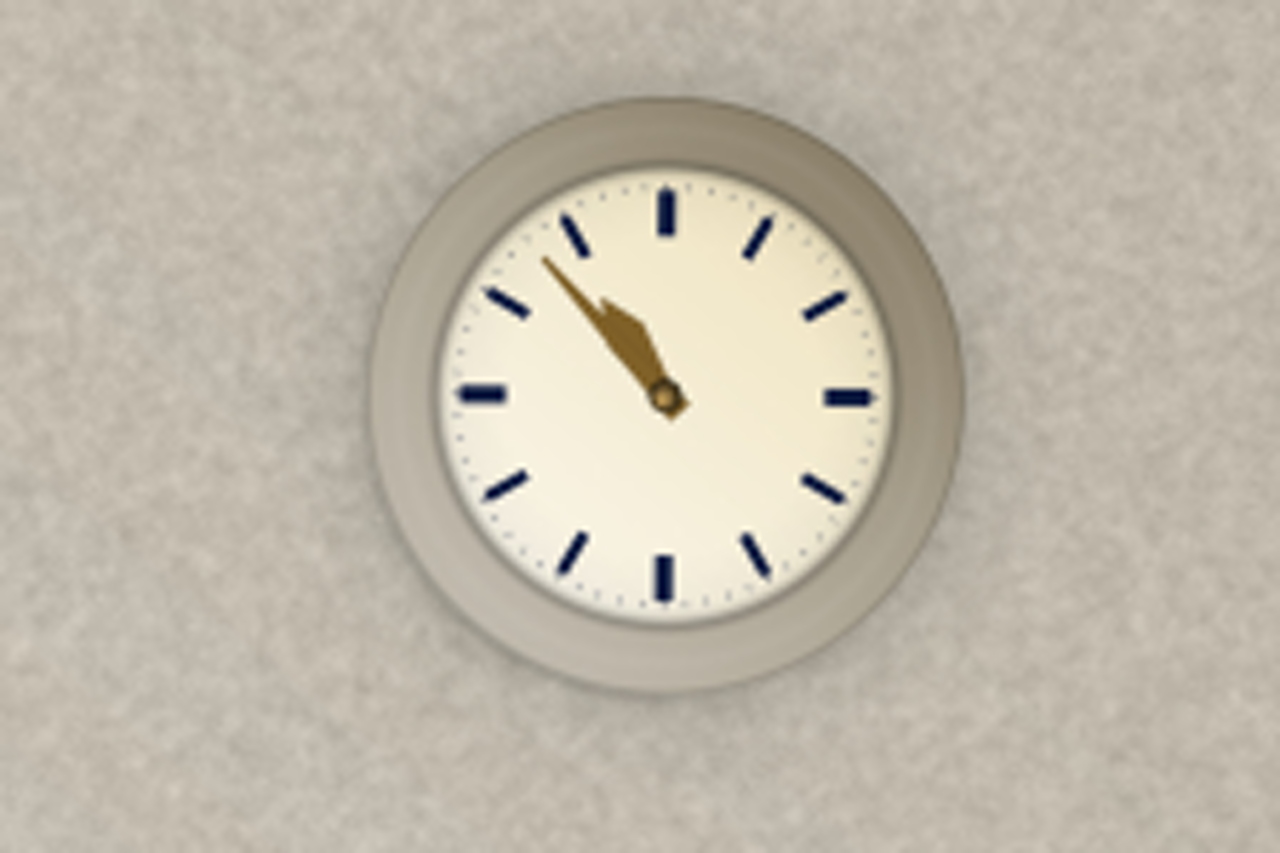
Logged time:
10:53
